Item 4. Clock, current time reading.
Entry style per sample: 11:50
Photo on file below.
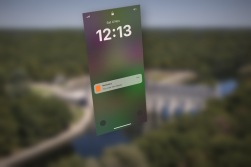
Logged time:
12:13
